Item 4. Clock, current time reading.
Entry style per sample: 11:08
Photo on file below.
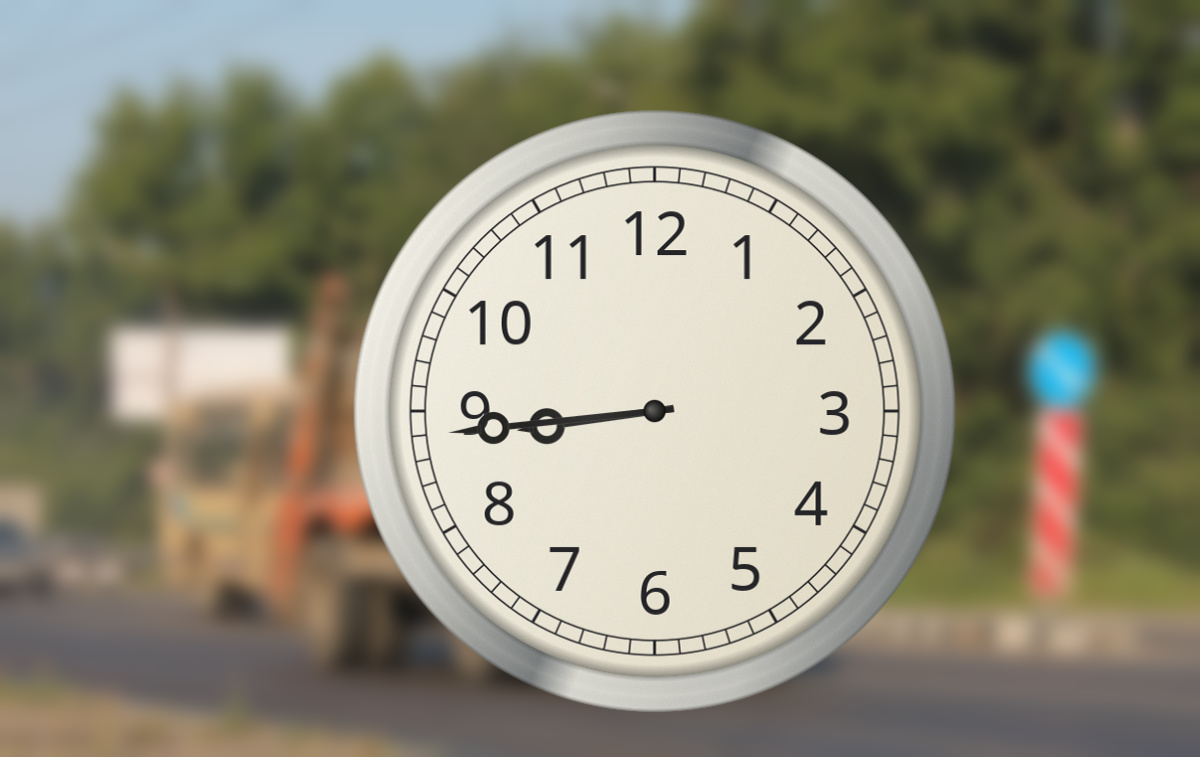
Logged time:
8:44
